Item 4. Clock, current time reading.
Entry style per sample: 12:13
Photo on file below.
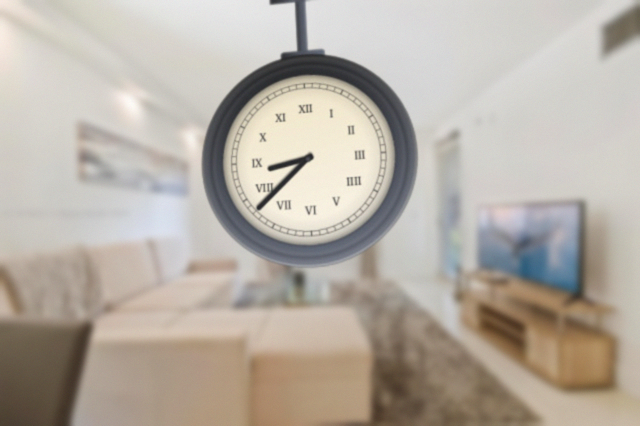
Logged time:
8:38
